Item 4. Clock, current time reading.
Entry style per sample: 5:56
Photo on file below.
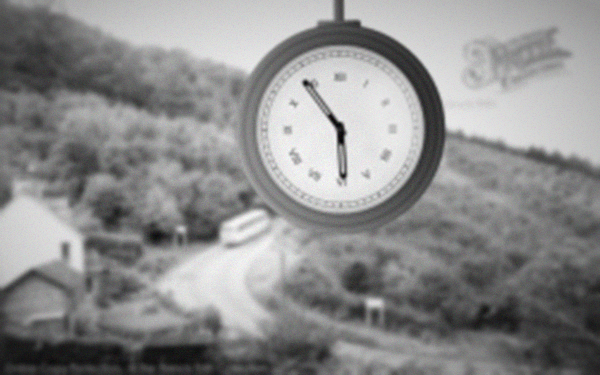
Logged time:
5:54
